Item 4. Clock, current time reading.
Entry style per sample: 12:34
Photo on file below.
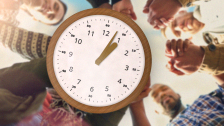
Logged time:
1:03
